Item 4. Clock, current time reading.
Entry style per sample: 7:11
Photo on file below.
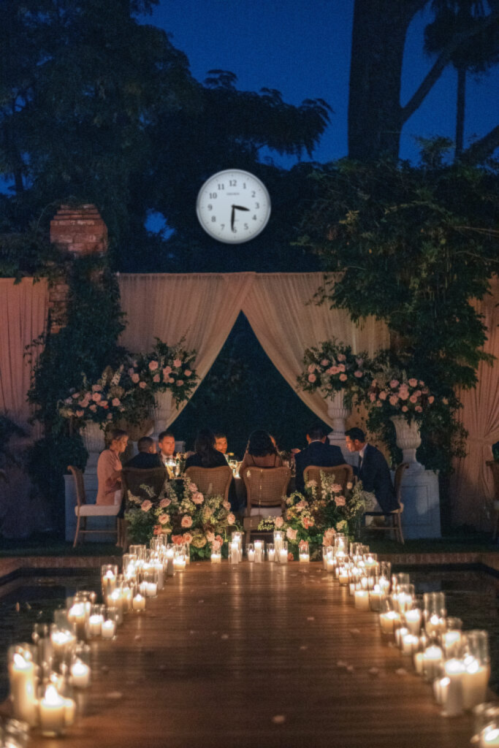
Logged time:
3:31
